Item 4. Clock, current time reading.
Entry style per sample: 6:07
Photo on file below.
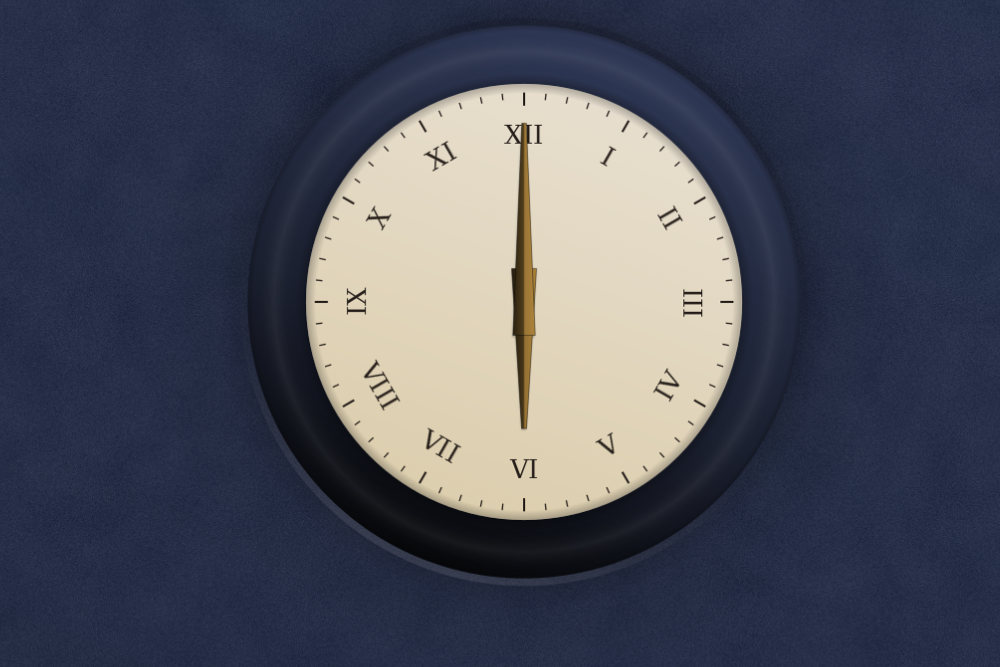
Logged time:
6:00
